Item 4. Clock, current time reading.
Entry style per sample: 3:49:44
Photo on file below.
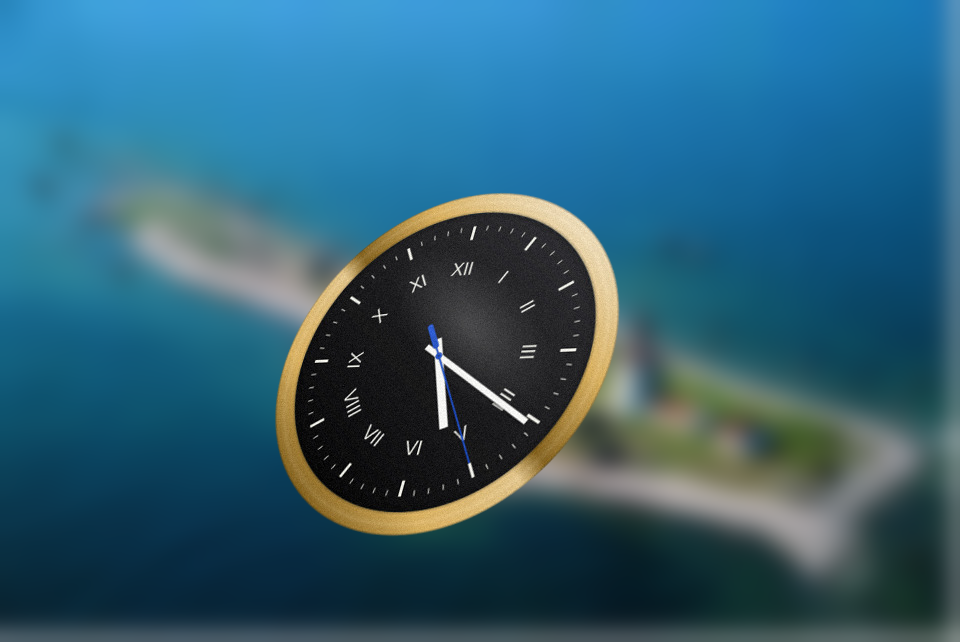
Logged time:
5:20:25
